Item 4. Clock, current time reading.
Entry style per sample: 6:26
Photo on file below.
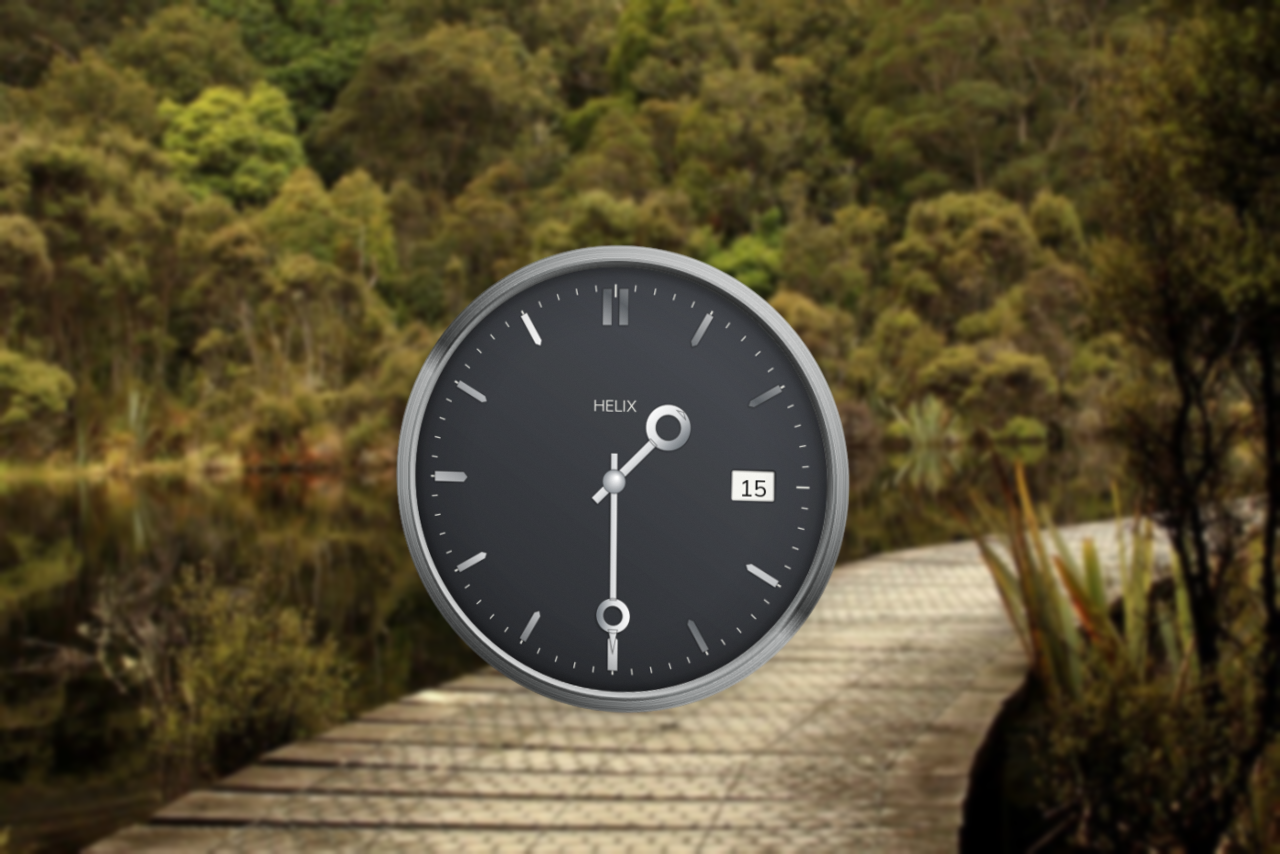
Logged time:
1:30
